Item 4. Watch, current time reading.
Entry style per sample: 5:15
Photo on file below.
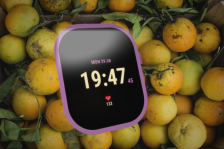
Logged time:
19:47
